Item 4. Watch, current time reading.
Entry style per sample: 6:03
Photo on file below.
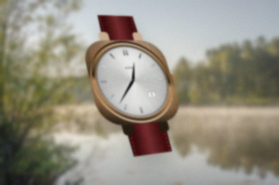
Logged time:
12:37
